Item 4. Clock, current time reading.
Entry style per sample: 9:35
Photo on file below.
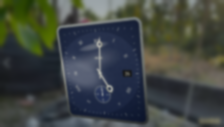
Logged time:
5:01
